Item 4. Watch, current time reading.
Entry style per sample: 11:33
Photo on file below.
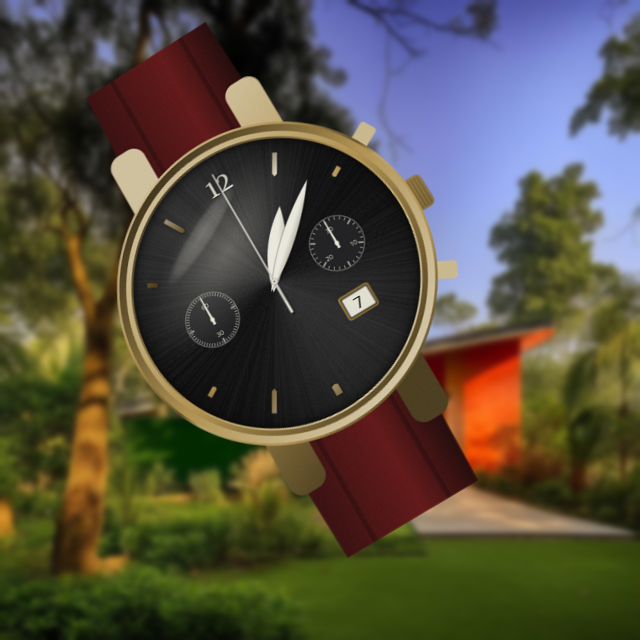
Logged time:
1:08
